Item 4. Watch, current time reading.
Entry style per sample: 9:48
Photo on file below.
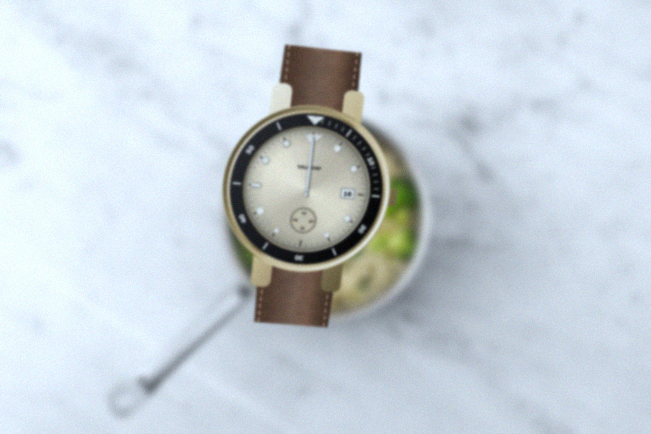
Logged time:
12:00
